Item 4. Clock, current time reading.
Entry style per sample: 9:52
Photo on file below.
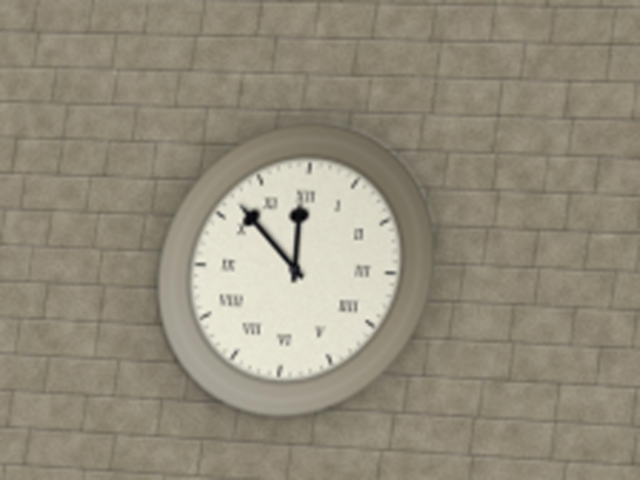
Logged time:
11:52
